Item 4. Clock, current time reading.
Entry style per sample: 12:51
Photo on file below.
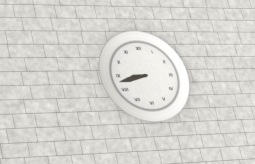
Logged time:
8:43
